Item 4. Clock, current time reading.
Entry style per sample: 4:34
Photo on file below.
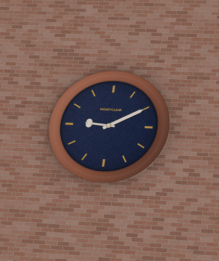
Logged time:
9:10
